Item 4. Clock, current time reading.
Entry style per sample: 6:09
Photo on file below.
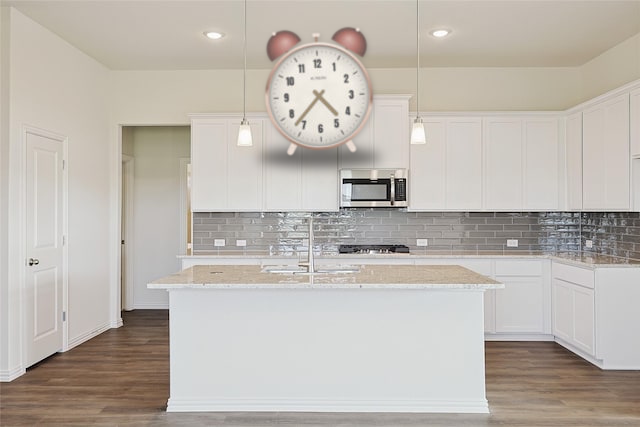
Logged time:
4:37
